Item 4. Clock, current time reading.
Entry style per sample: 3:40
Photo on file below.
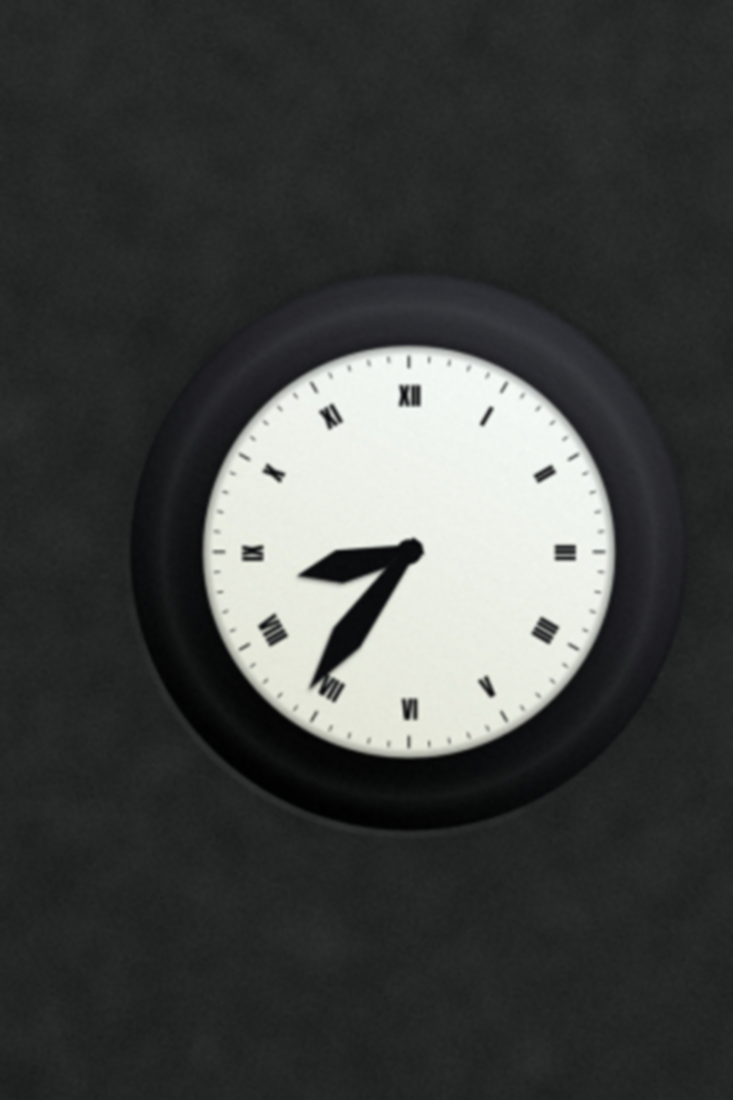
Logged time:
8:36
